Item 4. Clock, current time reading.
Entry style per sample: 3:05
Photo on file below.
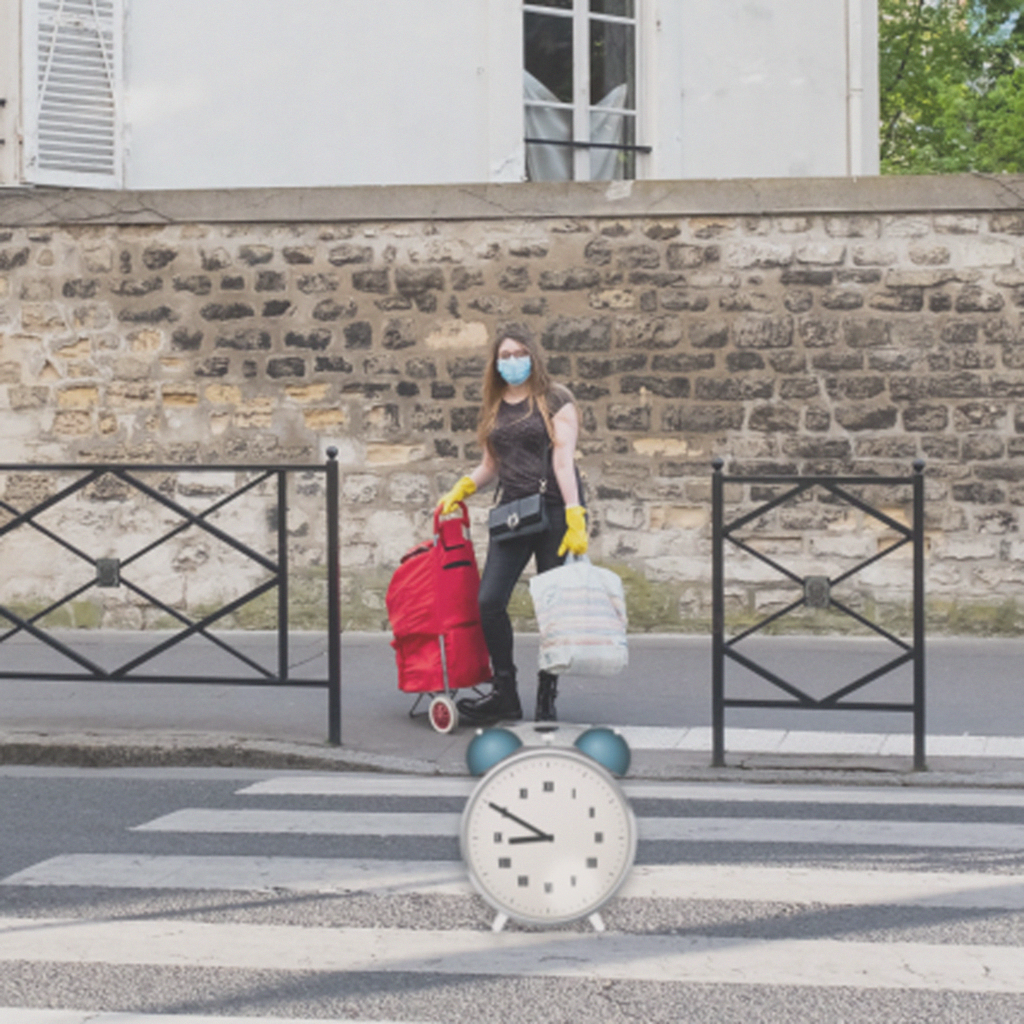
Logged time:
8:50
